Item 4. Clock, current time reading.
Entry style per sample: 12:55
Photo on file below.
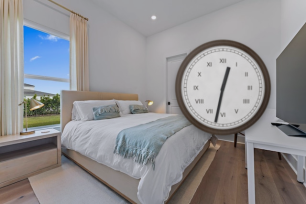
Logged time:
12:32
